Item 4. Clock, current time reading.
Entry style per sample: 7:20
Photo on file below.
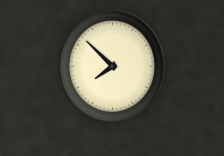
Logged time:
7:52
